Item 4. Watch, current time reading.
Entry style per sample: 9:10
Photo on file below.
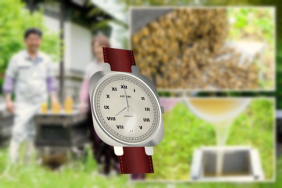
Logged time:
8:00
